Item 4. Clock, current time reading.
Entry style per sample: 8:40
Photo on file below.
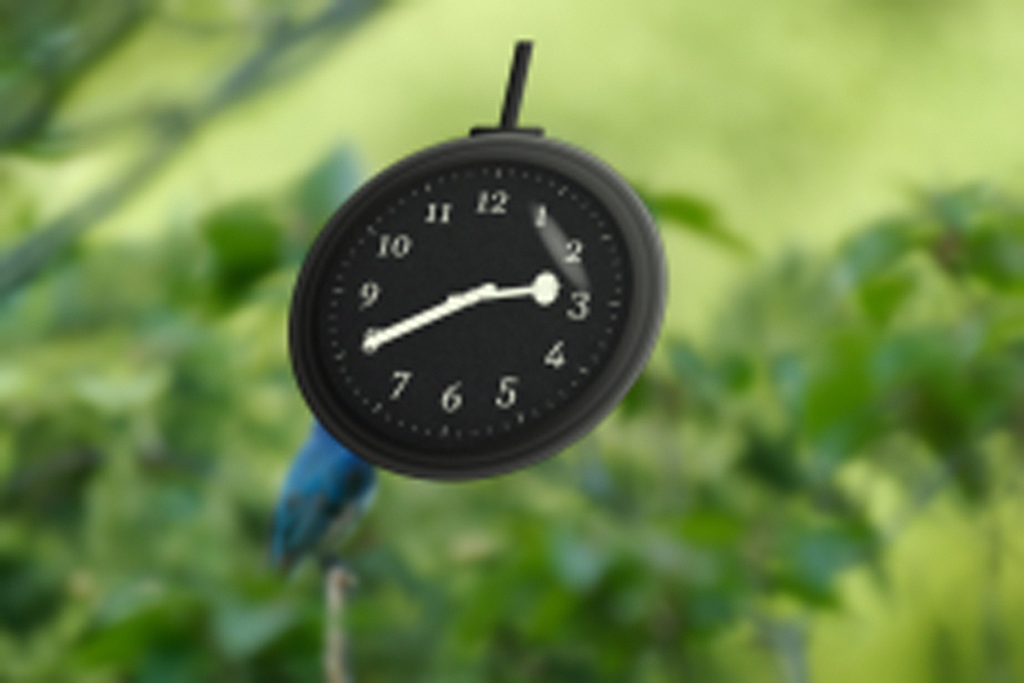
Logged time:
2:40
